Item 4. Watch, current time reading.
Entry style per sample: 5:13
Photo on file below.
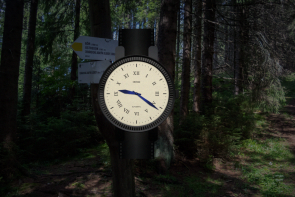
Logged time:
9:21
